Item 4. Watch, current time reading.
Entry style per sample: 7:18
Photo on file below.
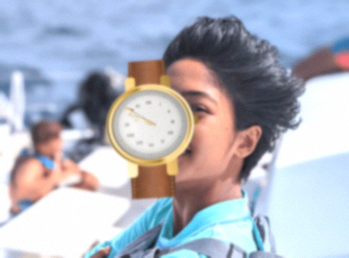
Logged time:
9:51
